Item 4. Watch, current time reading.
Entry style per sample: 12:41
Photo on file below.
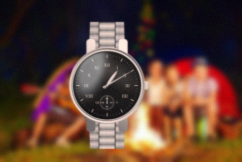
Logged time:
1:10
